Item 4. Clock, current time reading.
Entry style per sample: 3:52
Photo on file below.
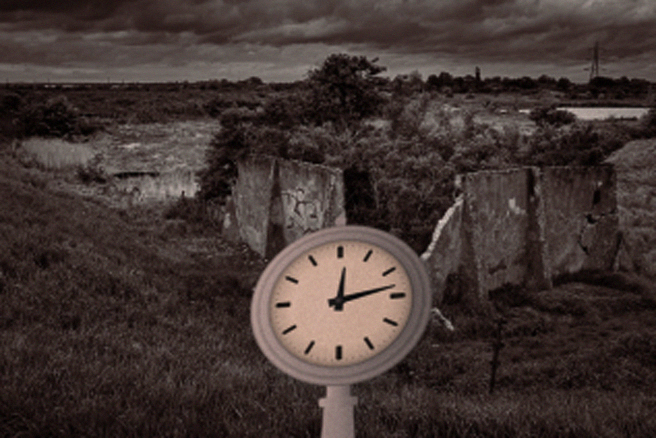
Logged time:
12:13
